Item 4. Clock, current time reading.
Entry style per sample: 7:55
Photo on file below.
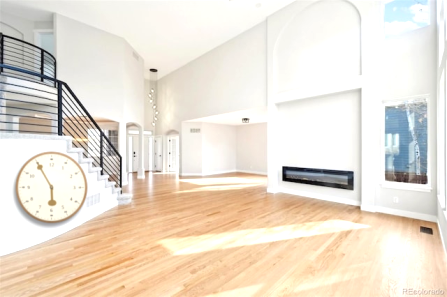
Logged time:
5:55
